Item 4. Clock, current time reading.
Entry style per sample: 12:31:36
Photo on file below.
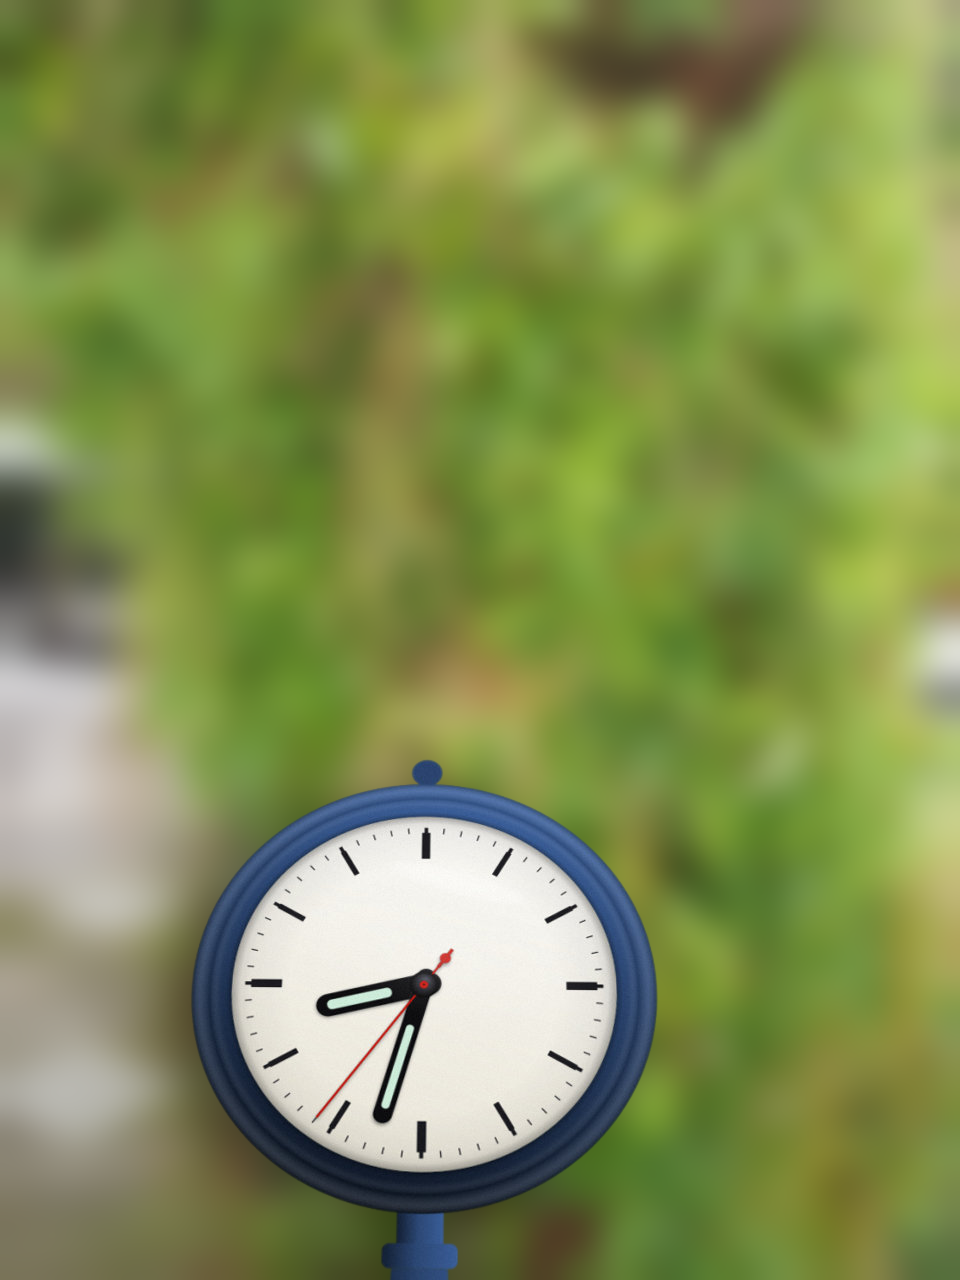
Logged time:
8:32:36
